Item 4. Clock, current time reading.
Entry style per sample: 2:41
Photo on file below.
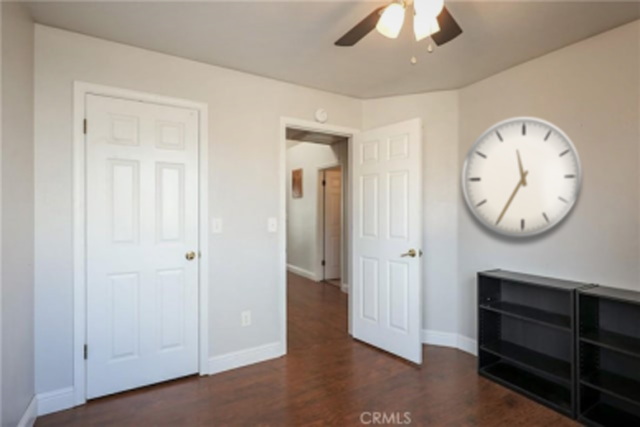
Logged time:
11:35
